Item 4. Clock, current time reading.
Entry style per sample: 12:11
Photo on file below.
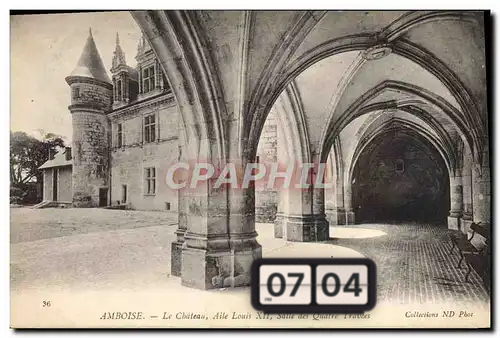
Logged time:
7:04
